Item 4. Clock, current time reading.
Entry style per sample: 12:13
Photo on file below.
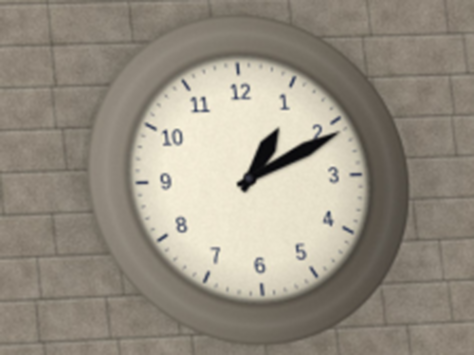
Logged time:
1:11
